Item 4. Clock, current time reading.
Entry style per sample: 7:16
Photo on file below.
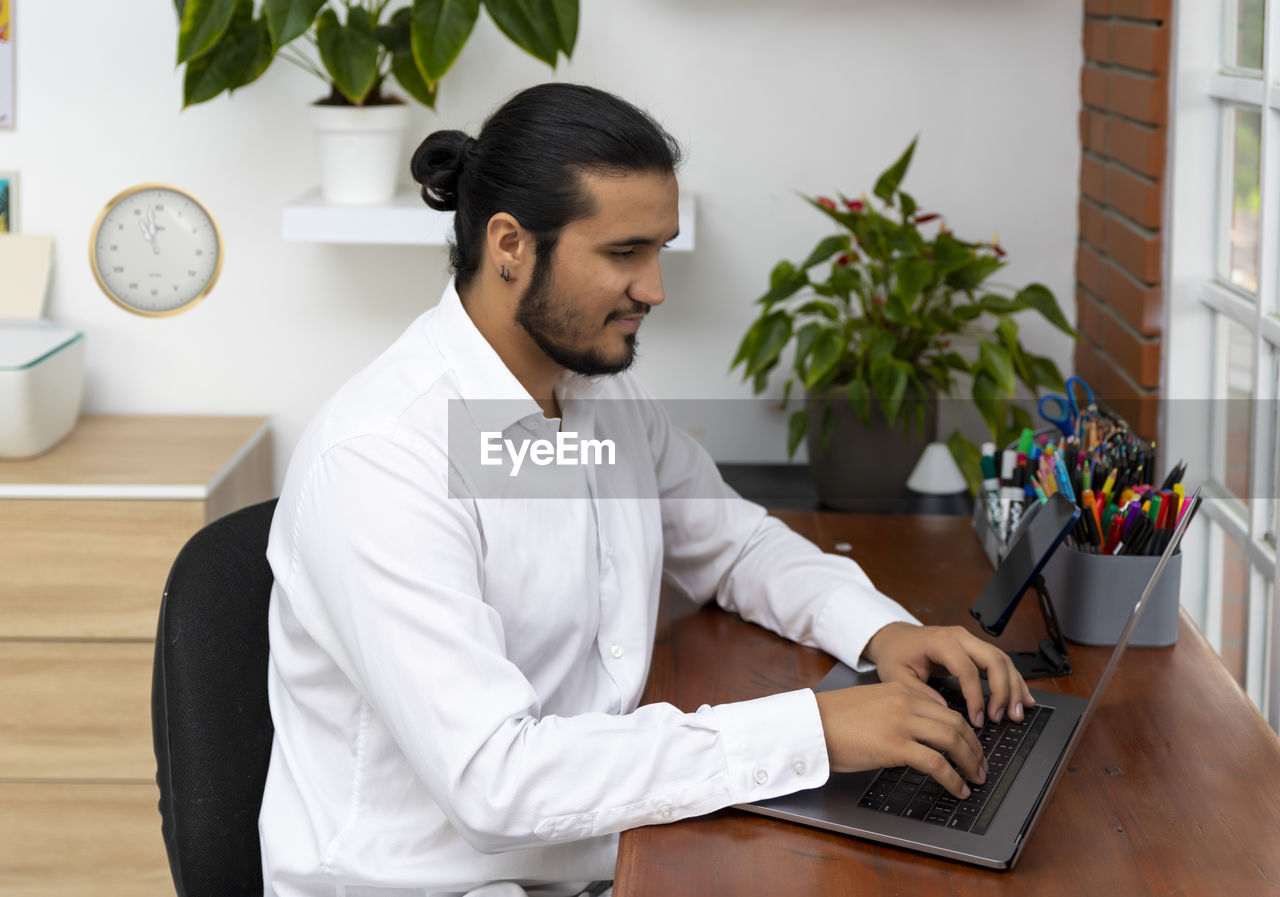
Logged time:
10:58
